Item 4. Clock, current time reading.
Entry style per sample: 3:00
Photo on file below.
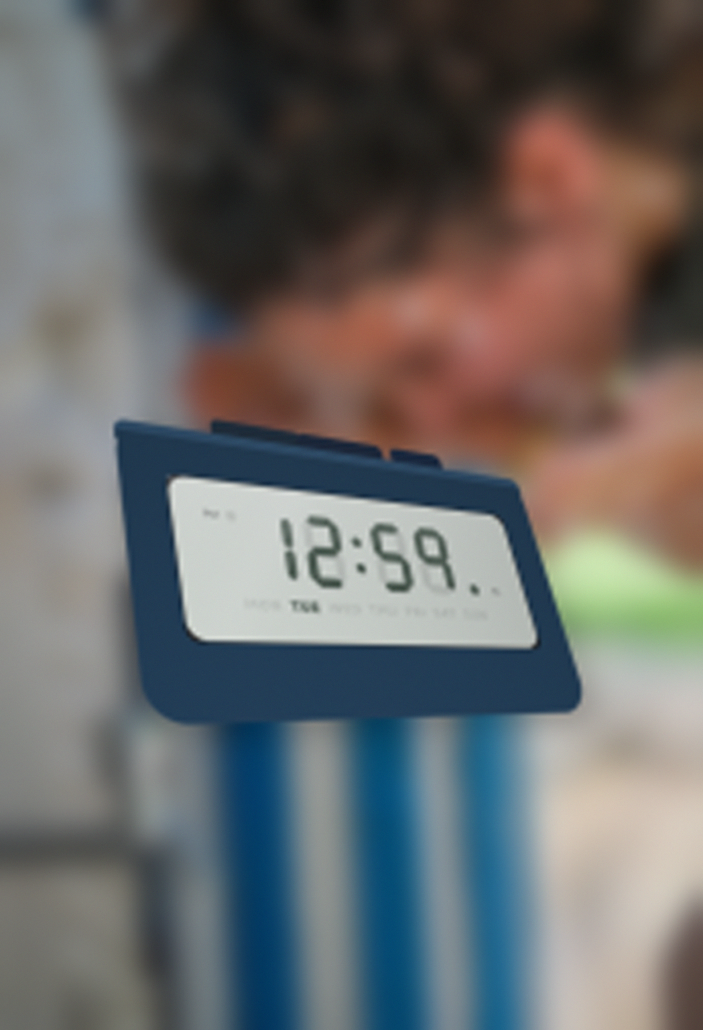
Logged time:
12:59
